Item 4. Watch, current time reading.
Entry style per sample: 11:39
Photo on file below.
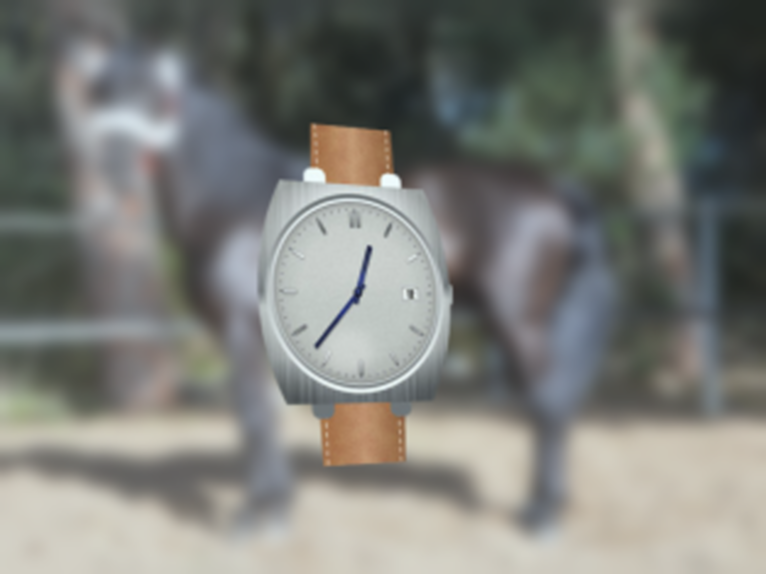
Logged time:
12:37
